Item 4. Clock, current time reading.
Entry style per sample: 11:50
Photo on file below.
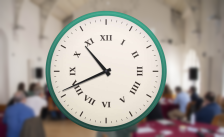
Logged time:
10:41
